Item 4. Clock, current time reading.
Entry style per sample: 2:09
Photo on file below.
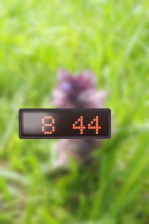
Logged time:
8:44
